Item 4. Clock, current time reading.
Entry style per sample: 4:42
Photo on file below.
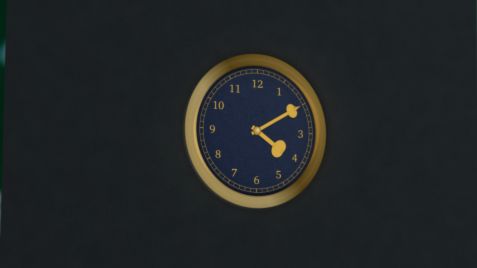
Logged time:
4:10
